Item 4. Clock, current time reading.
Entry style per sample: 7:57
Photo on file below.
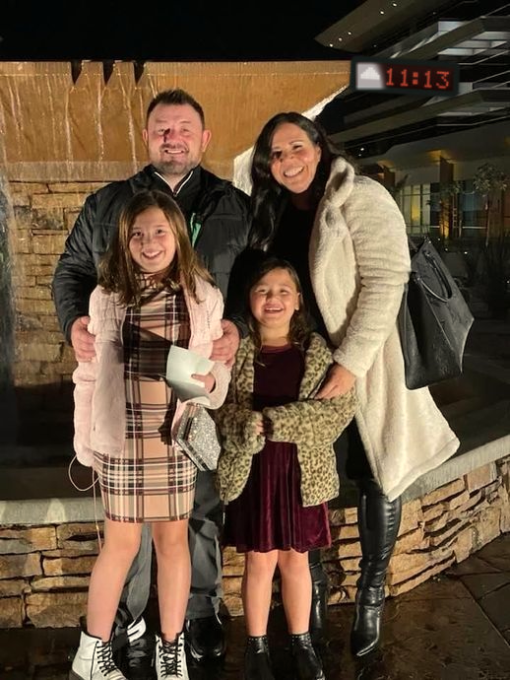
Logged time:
11:13
